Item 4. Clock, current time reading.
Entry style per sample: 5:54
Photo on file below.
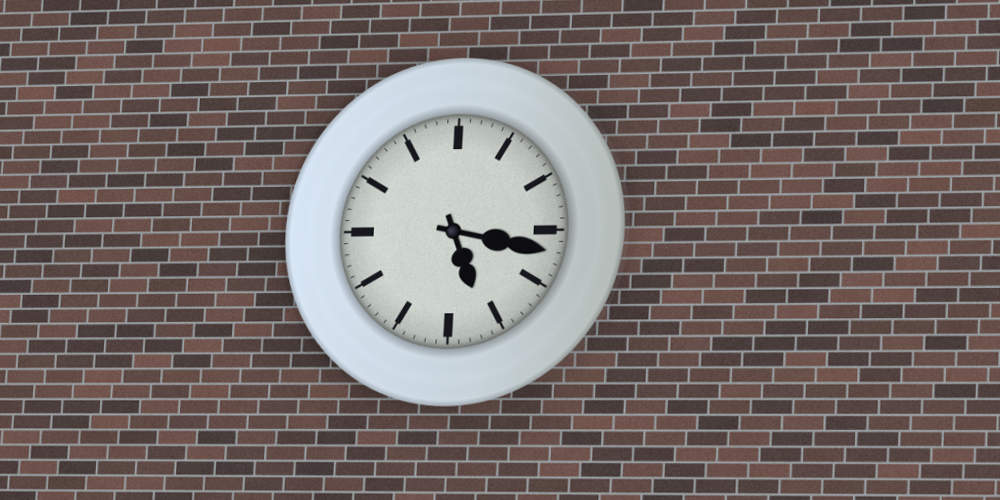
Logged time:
5:17
